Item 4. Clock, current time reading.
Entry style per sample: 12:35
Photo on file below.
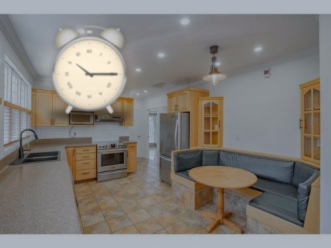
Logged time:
10:15
